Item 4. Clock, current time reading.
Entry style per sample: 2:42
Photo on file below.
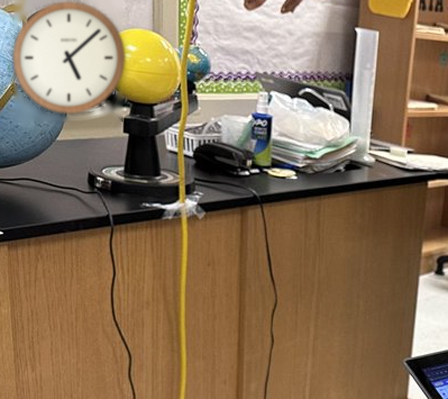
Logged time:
5:08
